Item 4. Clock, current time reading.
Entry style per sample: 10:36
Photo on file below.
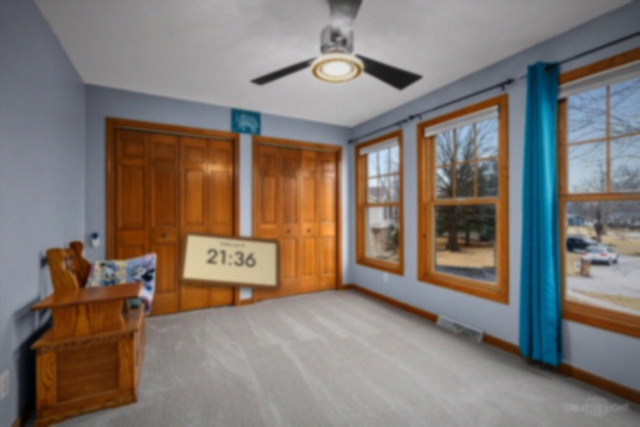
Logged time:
21:36
